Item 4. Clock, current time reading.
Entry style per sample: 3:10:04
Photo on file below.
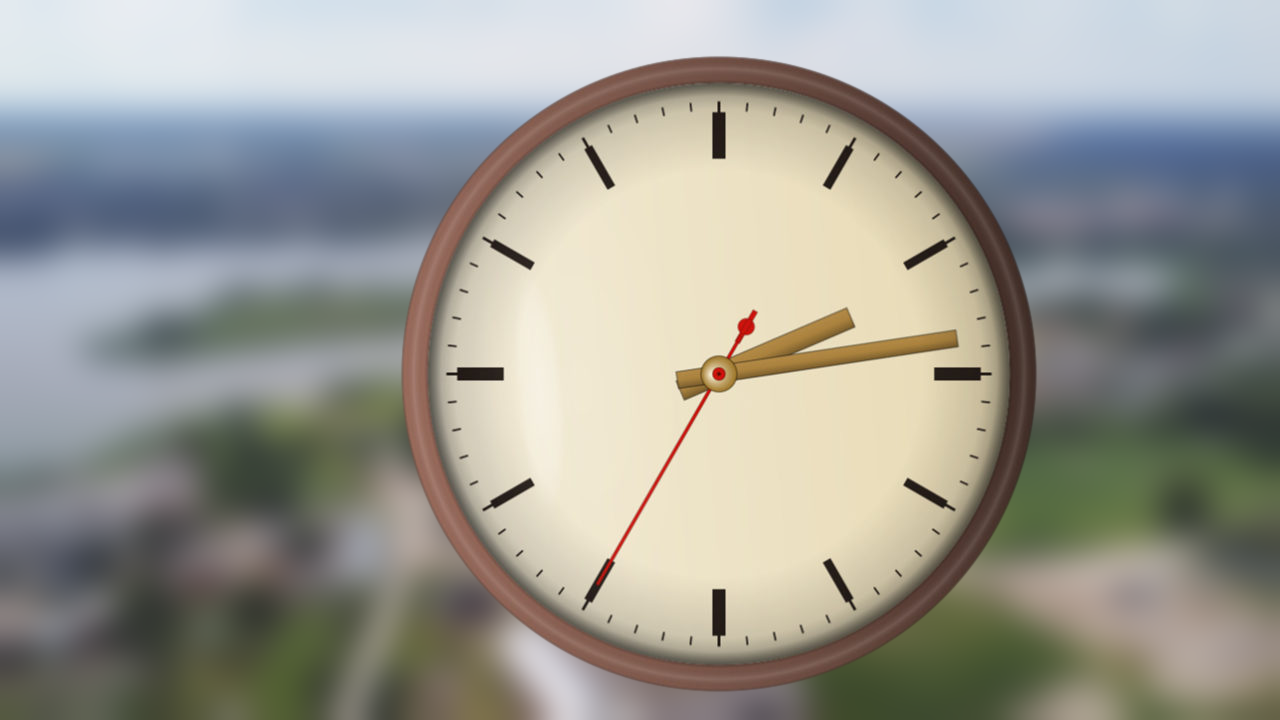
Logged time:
2:13:35
